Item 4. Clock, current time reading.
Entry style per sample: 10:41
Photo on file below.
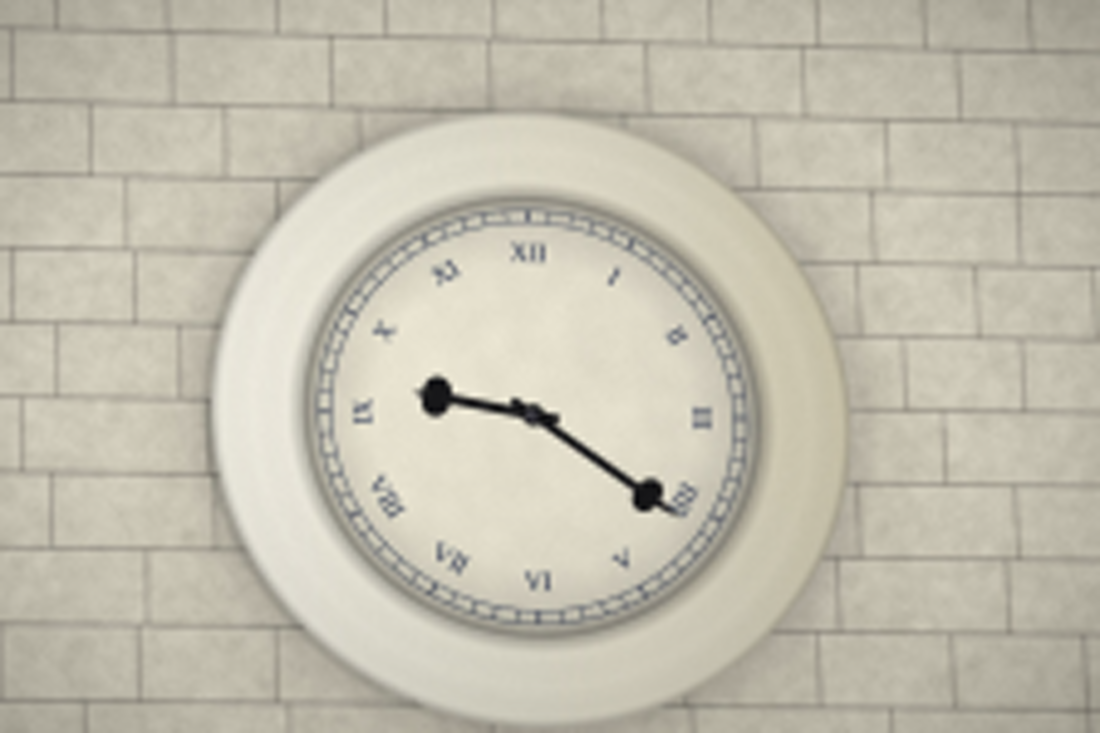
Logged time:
9:21
